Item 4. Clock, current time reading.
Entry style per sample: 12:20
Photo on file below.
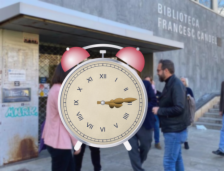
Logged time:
3:14
